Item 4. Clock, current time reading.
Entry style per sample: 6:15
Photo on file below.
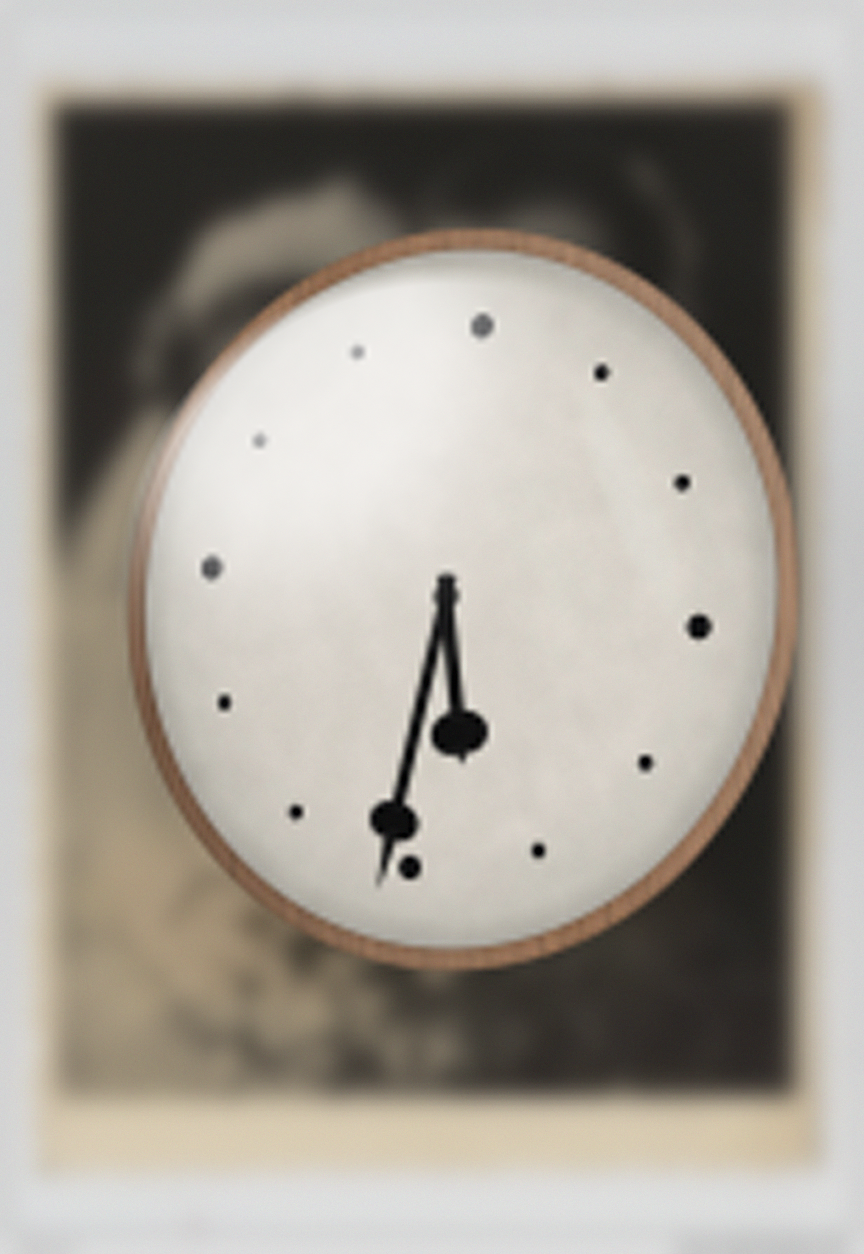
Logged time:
5:31
